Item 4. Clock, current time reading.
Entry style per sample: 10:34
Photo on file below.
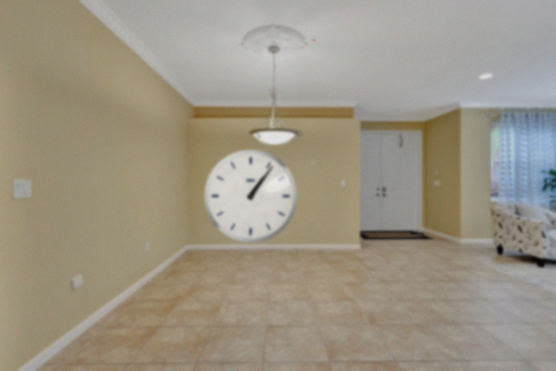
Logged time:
1:06
